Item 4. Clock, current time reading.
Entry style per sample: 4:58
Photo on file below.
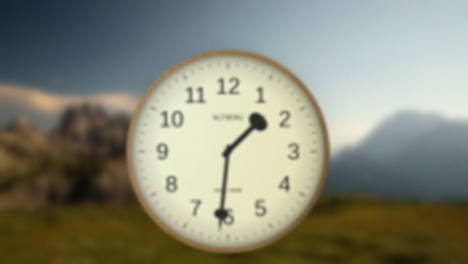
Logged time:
1:31
